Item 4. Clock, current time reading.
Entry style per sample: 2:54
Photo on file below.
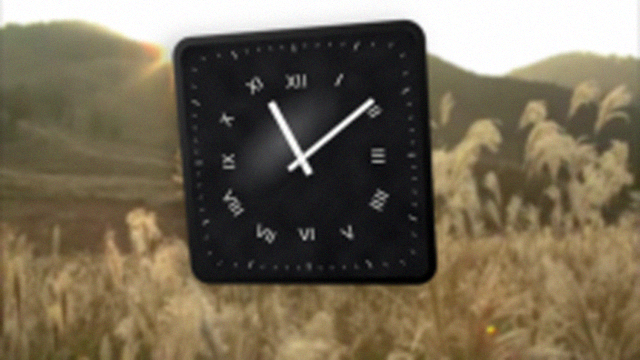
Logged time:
11:09
